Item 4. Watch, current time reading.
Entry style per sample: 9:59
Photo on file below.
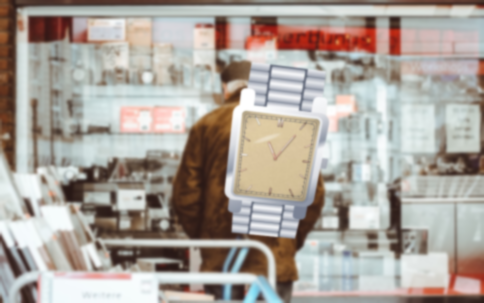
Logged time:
11:05
